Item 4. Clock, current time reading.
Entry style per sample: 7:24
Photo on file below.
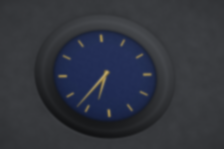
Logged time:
6:37
